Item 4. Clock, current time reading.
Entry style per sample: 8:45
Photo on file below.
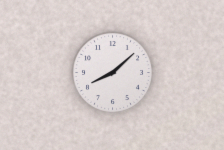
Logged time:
8:08
